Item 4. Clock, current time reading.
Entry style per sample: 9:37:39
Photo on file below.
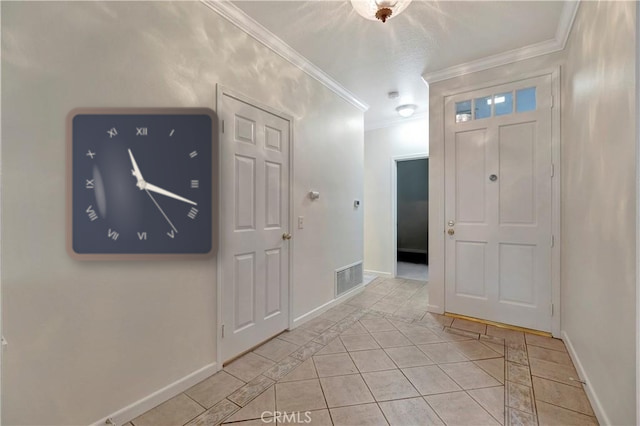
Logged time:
11:18:24
